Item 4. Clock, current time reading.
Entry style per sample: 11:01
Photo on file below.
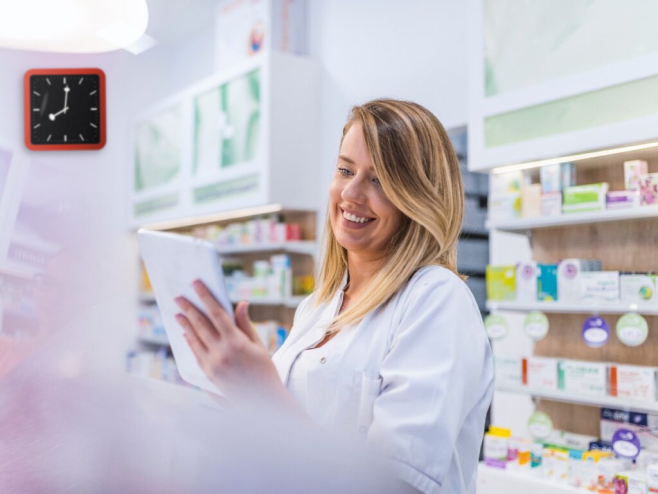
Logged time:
8:01
